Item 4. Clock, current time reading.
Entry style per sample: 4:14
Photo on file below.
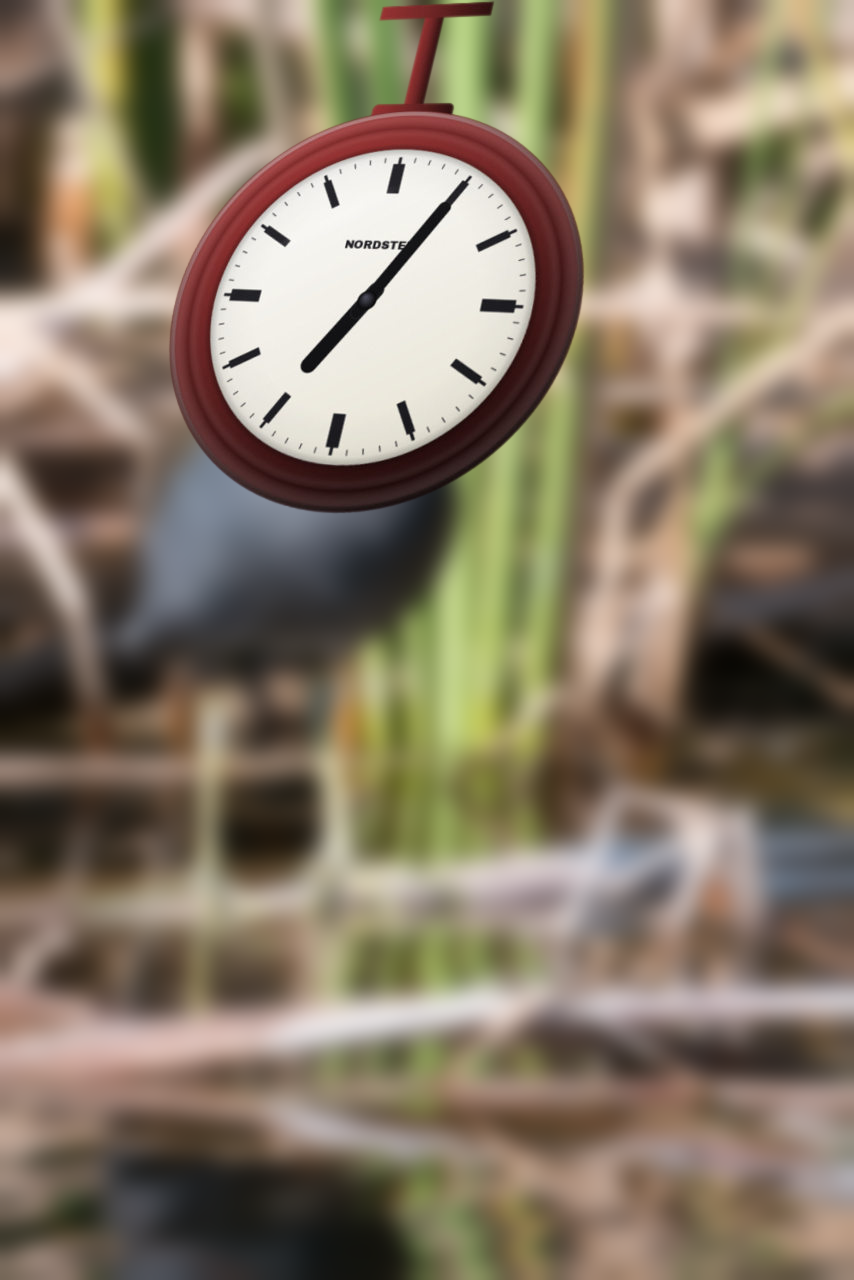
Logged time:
7:05
